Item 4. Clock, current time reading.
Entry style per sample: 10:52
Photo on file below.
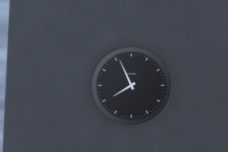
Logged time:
7:56
